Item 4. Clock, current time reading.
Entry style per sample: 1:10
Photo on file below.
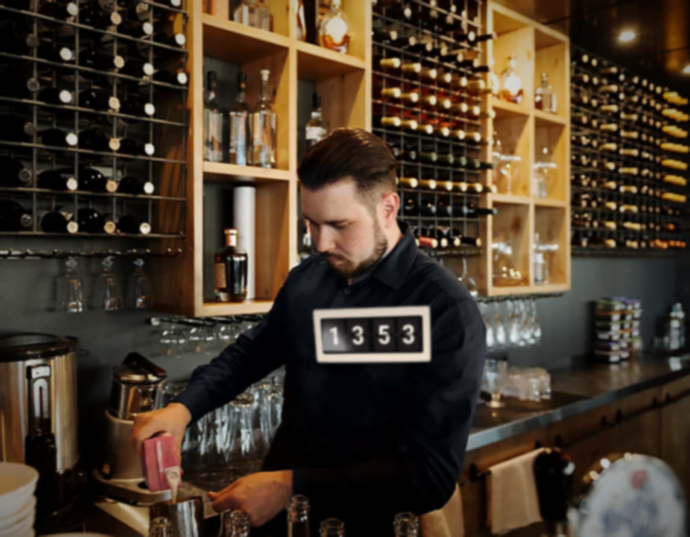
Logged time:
13:53
